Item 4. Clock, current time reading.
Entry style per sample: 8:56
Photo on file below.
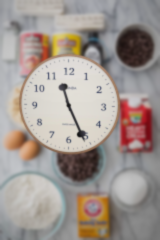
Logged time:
11:26
